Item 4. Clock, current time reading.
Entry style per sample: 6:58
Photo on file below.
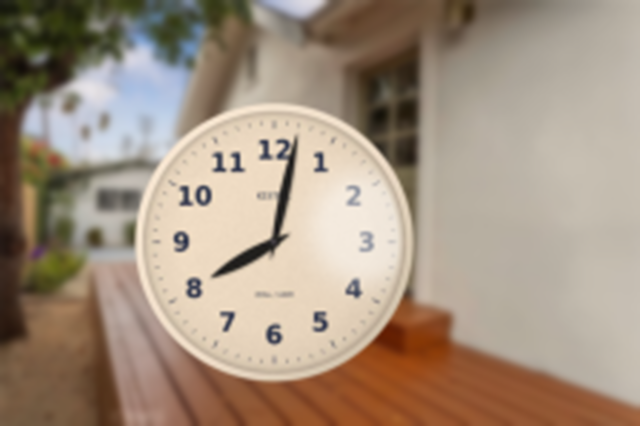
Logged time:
8:02
